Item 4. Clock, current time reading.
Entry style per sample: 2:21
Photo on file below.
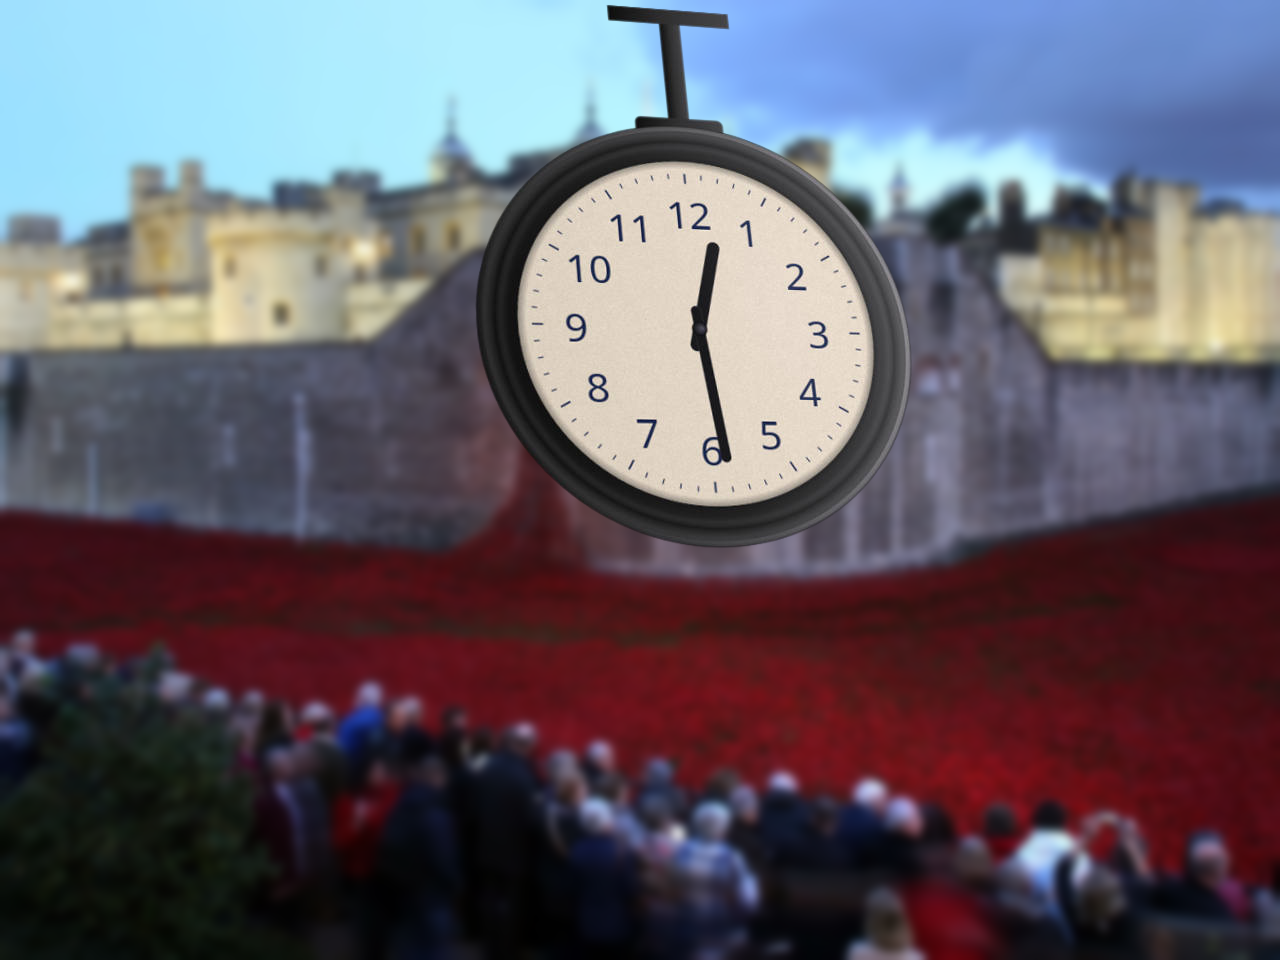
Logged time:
12:29
